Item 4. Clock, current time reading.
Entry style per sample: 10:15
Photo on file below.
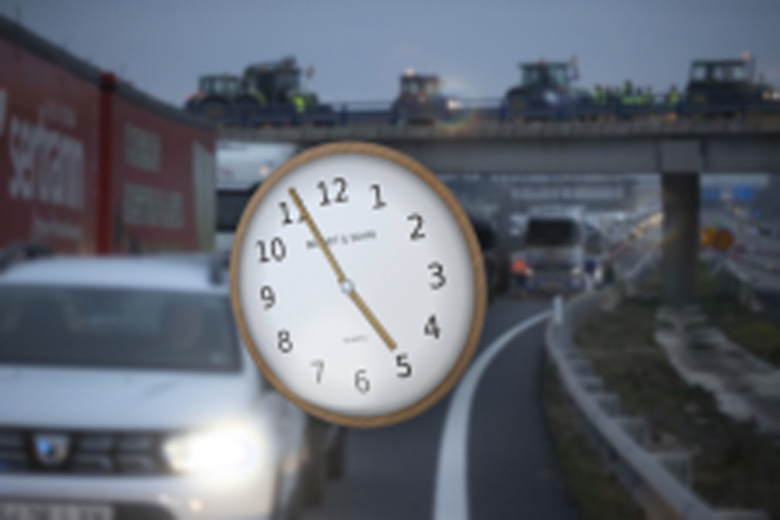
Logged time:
4:56
